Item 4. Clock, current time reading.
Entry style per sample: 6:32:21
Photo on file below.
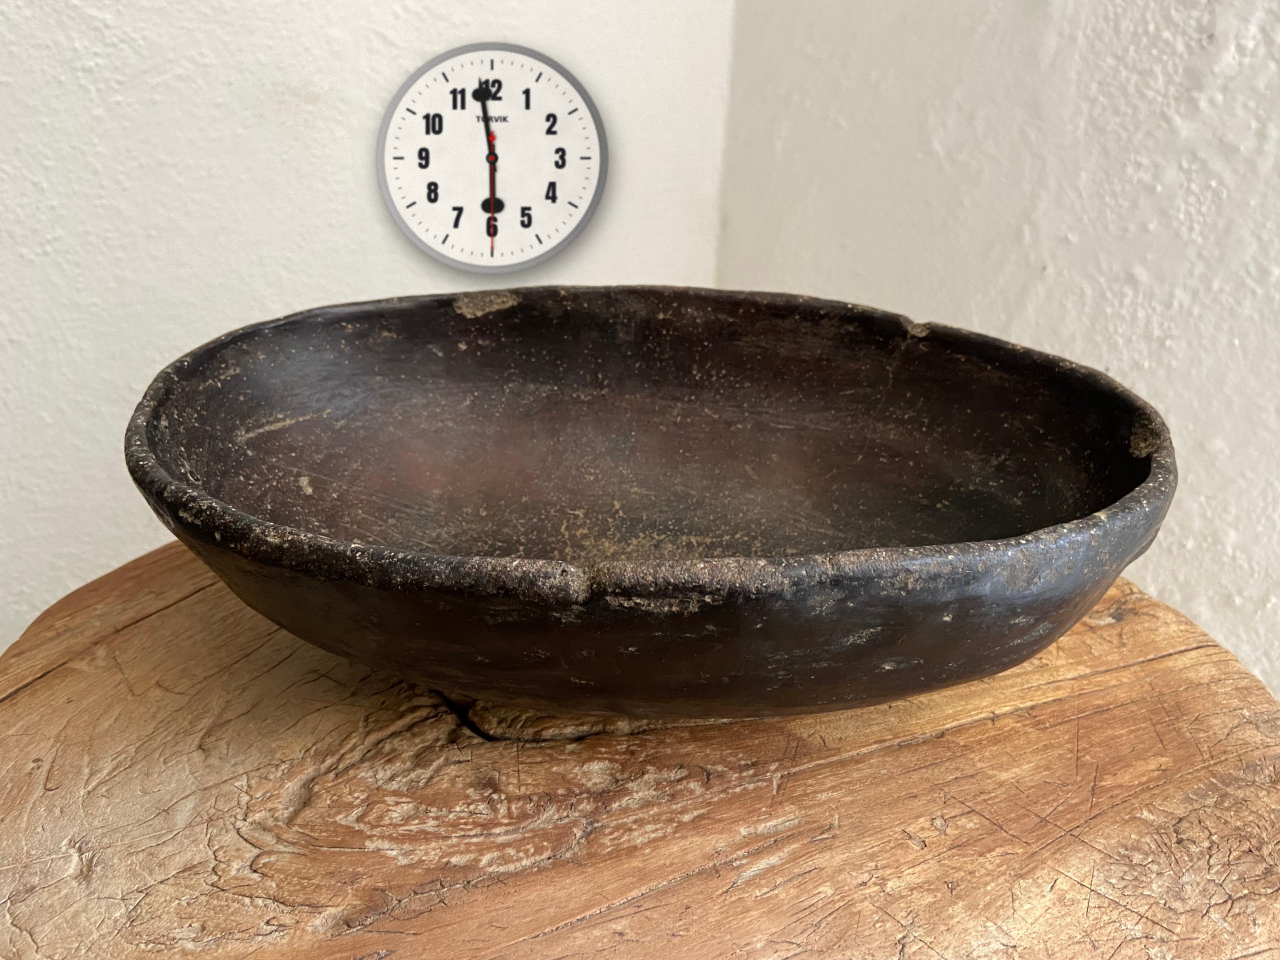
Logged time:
5:58:30
